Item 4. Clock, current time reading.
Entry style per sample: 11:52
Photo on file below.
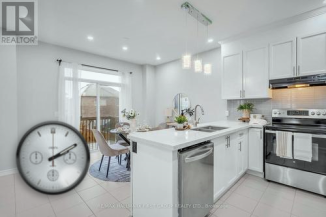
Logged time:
2:10
